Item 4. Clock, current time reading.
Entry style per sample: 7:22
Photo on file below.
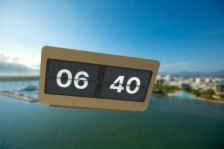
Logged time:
6:40
